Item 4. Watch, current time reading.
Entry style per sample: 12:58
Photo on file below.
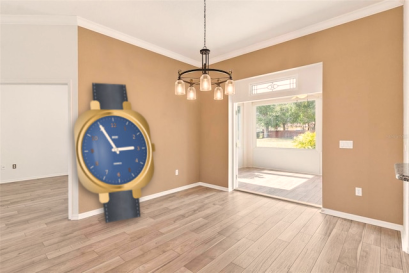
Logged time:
2:55
